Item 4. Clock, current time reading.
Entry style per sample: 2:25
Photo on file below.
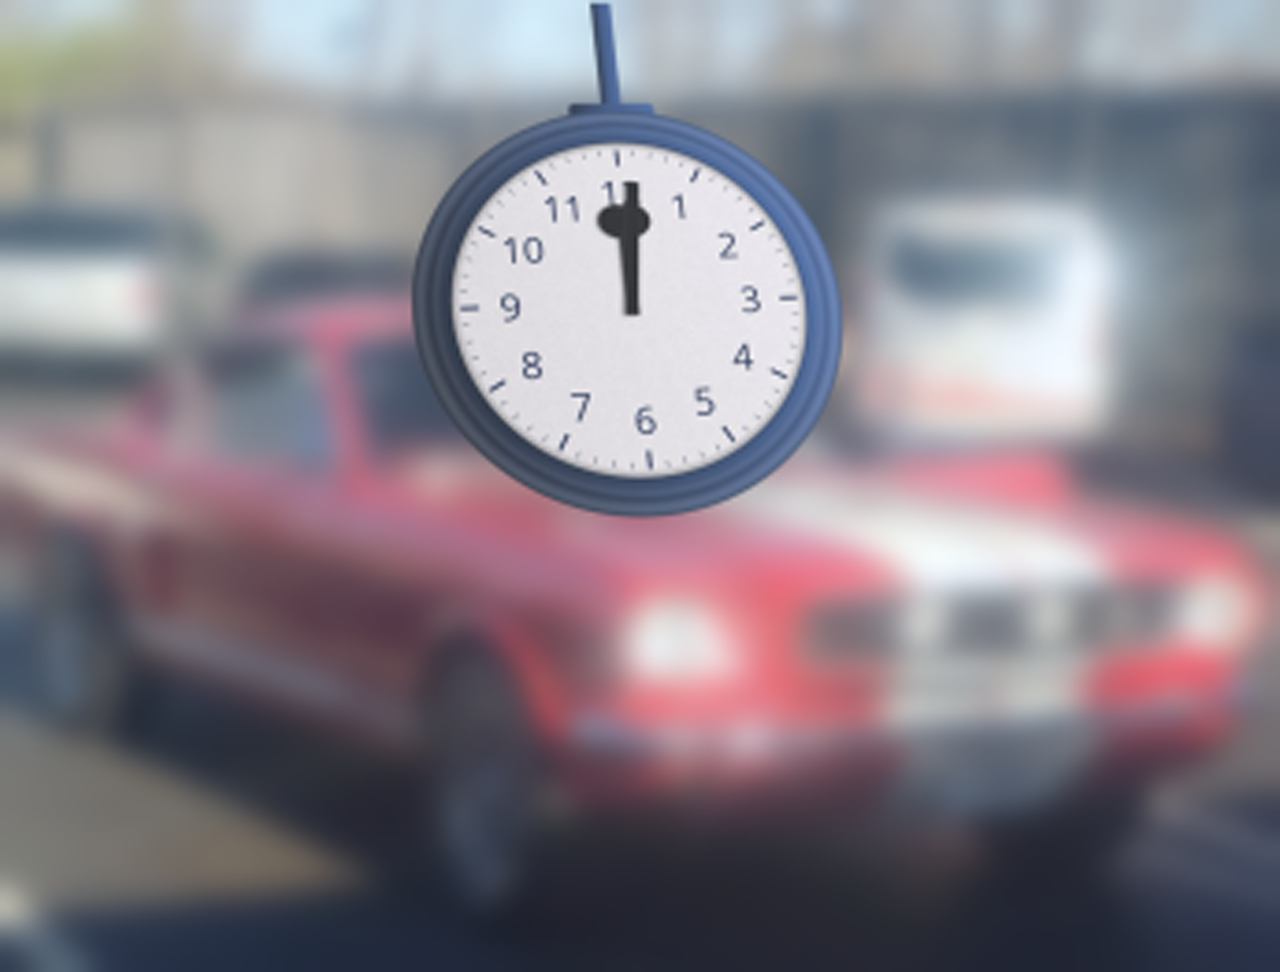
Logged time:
12:01
